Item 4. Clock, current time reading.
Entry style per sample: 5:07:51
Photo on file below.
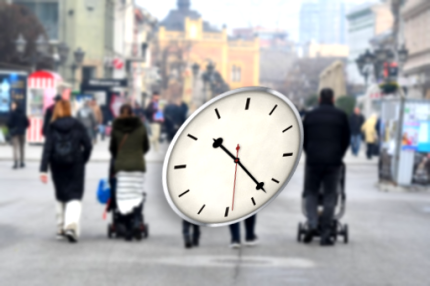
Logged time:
10:22:29
